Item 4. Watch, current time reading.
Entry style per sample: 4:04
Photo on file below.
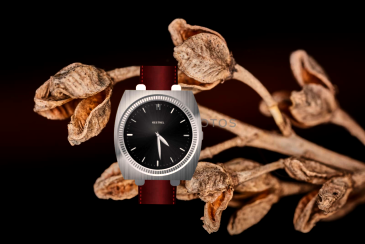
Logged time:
4:29
